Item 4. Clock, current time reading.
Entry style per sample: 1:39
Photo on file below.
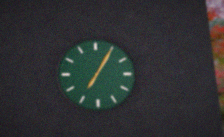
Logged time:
7:05
